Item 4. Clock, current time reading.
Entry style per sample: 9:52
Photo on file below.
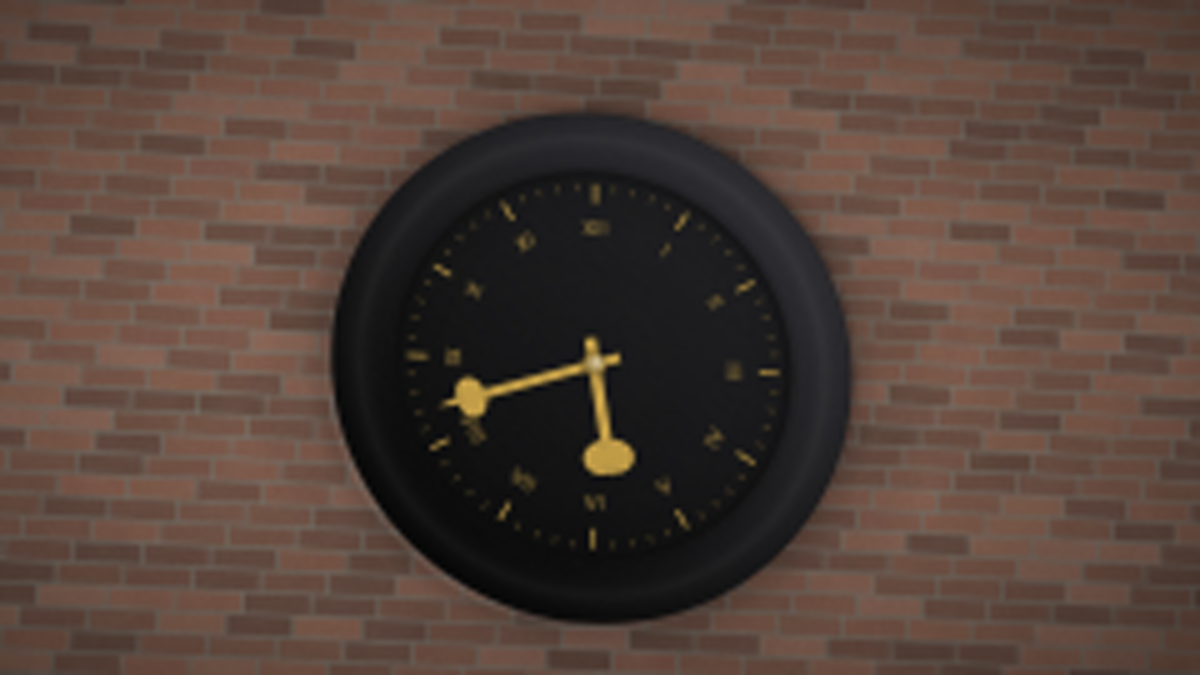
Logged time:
5:42
